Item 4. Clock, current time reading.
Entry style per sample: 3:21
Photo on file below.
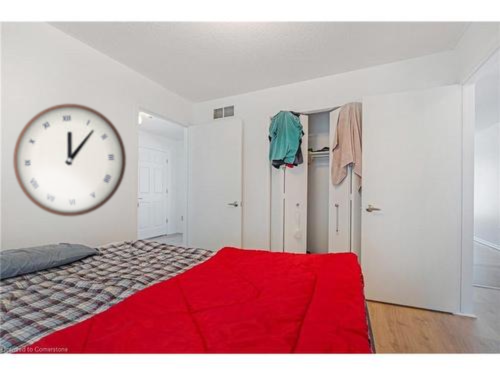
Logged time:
12:07
